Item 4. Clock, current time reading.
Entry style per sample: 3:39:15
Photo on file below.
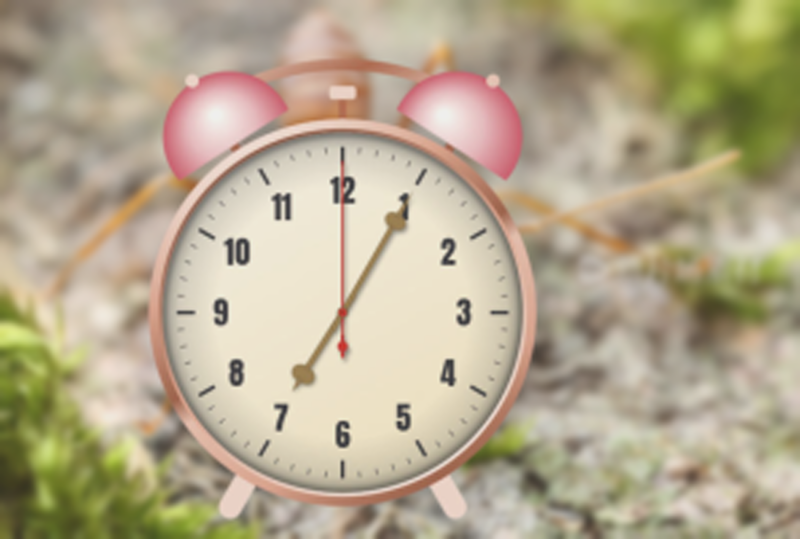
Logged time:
7:05:00
